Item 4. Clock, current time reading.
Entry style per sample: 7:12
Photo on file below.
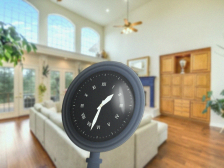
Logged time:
1:33
